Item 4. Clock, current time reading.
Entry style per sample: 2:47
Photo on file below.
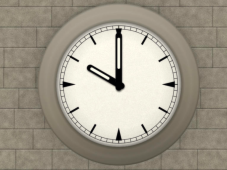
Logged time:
10:00
